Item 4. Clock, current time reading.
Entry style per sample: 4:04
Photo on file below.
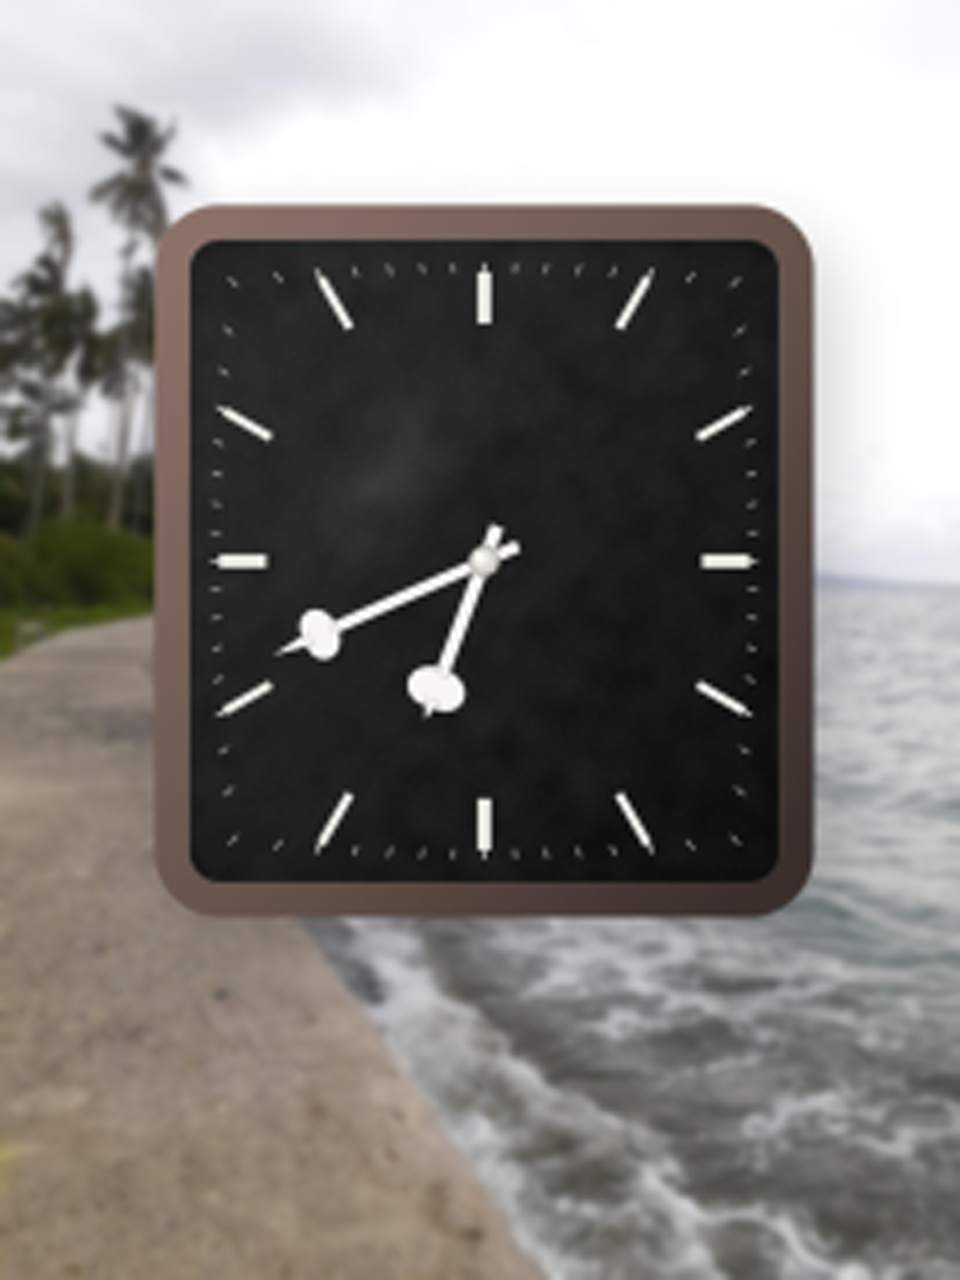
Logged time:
6:41
